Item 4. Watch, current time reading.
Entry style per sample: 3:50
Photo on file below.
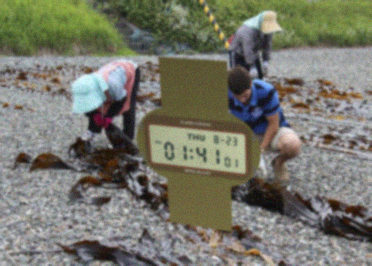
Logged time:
1:41
